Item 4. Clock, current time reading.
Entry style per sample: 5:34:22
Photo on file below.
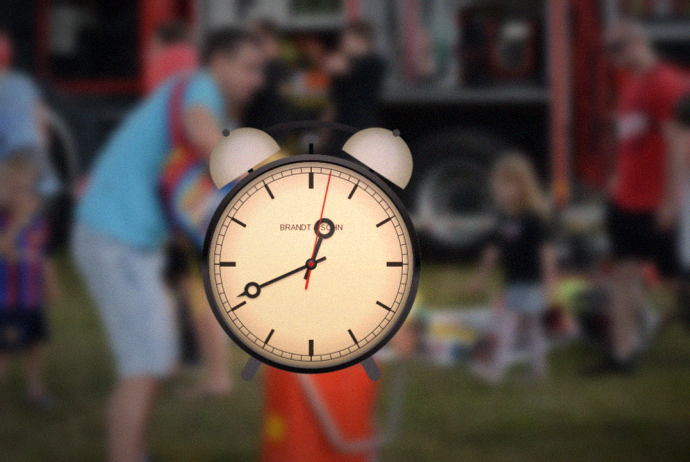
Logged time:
12:41:02
